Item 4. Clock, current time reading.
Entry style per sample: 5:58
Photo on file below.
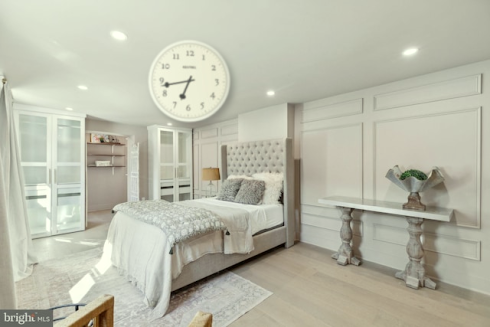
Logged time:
6:43
